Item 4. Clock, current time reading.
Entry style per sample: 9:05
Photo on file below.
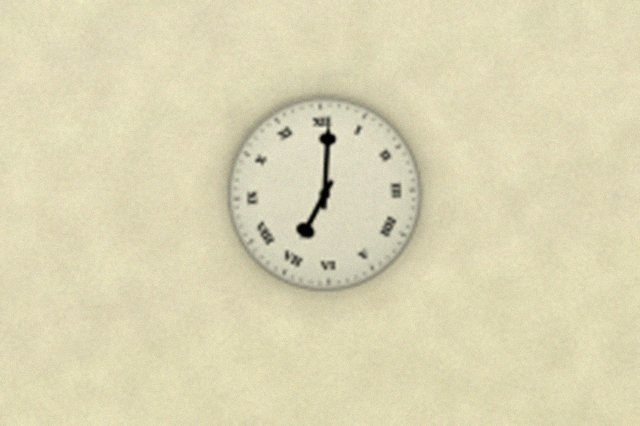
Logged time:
7:01
